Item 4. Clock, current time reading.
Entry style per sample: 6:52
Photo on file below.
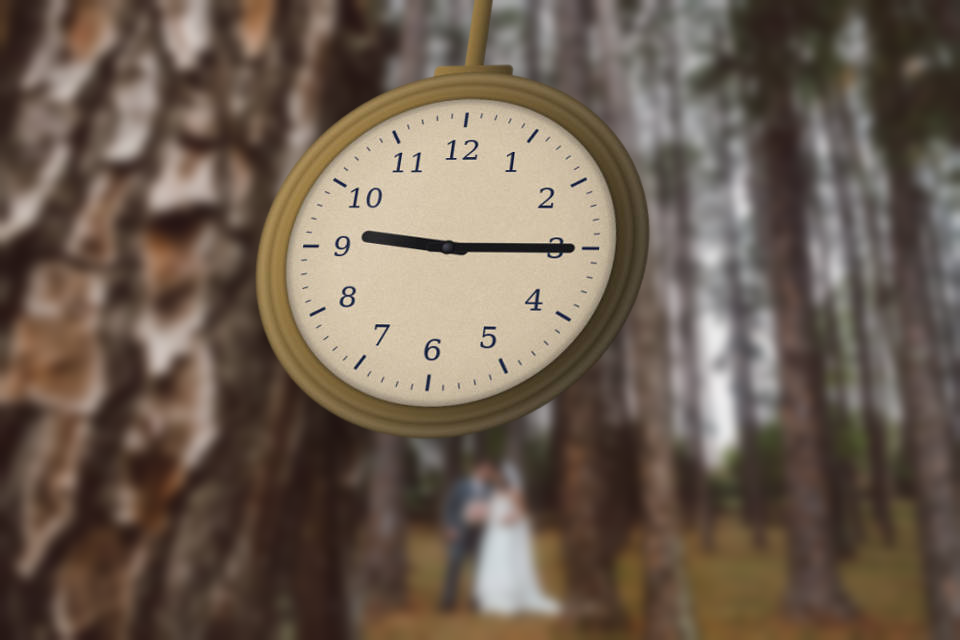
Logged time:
9:15
